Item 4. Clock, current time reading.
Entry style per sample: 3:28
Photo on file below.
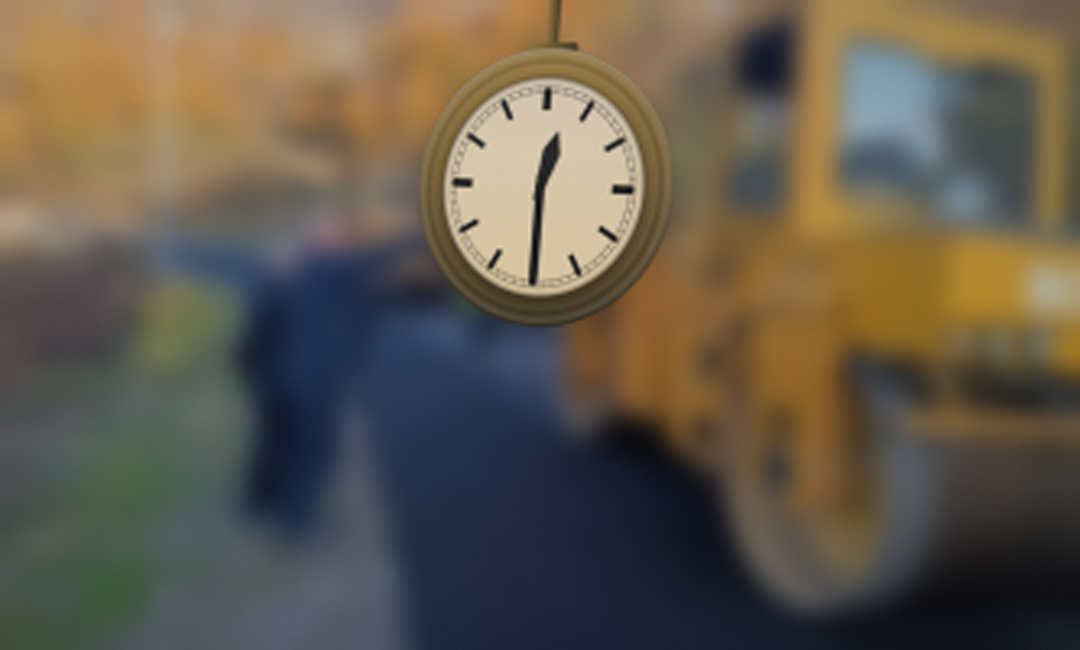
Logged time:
12:30
